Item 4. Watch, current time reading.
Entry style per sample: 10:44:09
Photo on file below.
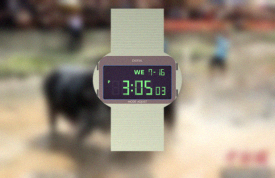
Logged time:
3:05:03
